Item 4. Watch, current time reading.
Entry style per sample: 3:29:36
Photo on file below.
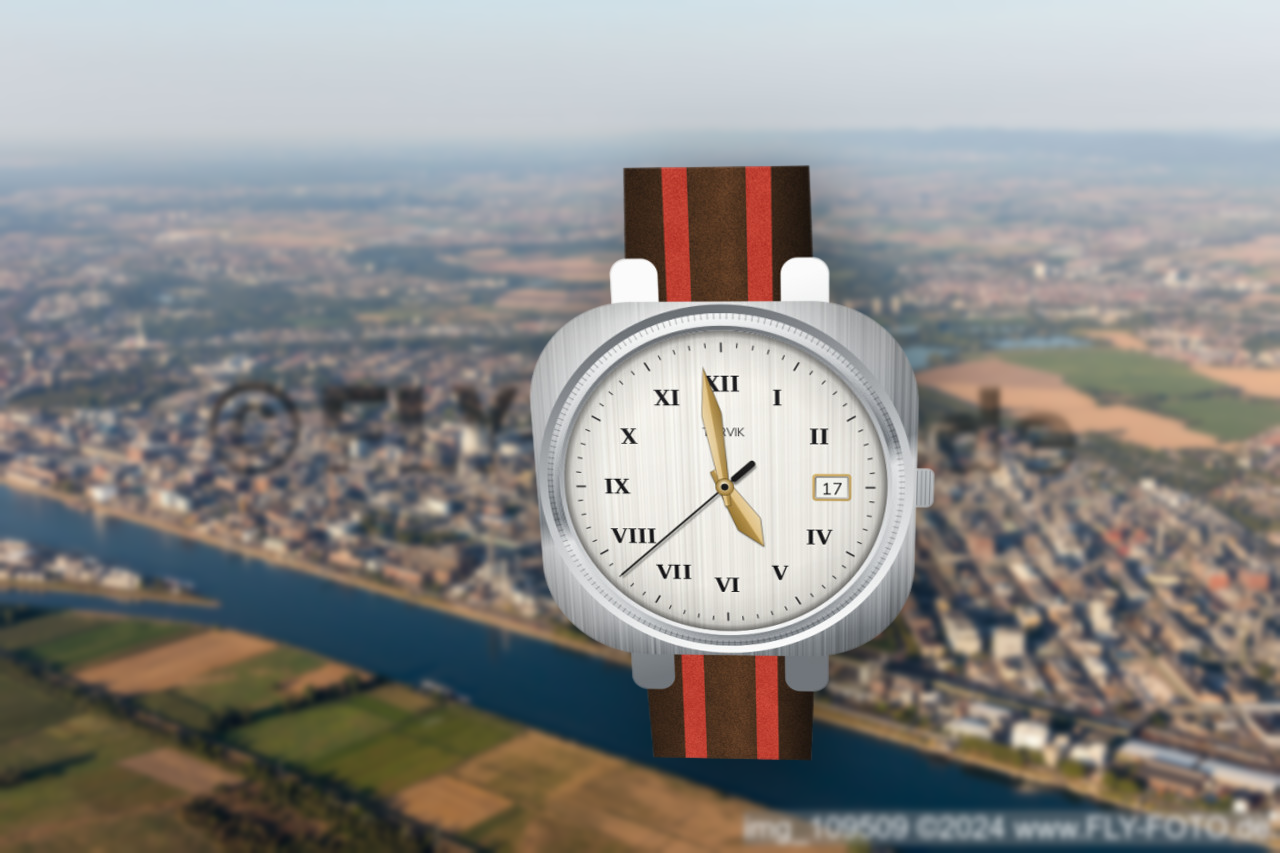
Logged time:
4:58:38
